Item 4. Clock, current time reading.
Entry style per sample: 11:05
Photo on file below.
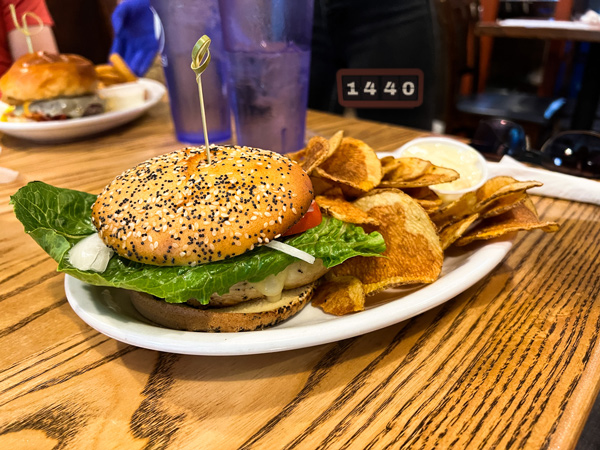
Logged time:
14:40
